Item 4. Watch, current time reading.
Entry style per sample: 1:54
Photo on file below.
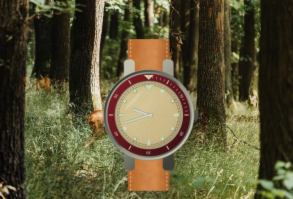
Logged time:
9:42
